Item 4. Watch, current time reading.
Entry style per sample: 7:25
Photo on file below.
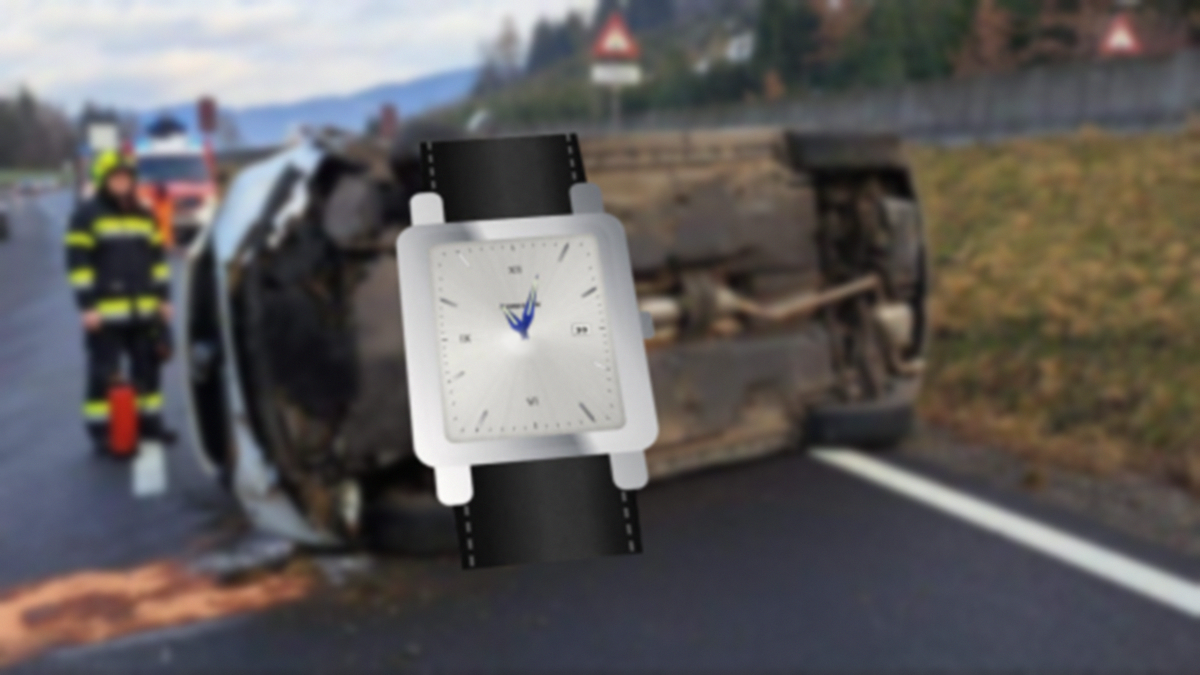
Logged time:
11:03
